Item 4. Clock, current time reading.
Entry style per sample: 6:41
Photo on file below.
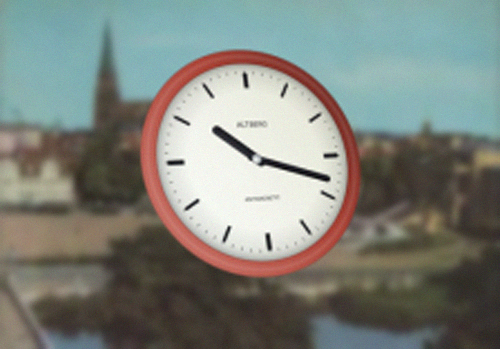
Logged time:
10:18
